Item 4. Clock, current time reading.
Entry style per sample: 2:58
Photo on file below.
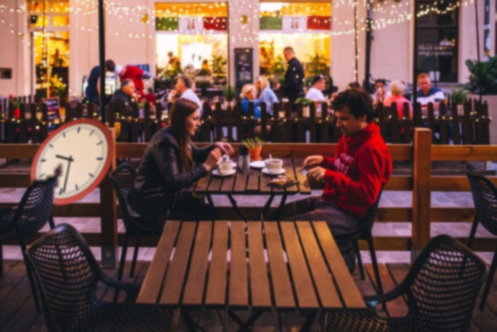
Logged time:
9:29
